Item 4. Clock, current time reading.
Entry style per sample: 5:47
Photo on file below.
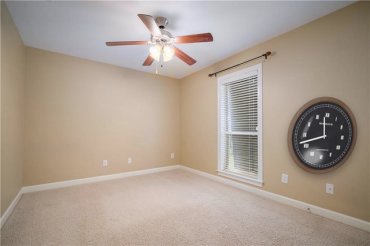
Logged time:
11:42
